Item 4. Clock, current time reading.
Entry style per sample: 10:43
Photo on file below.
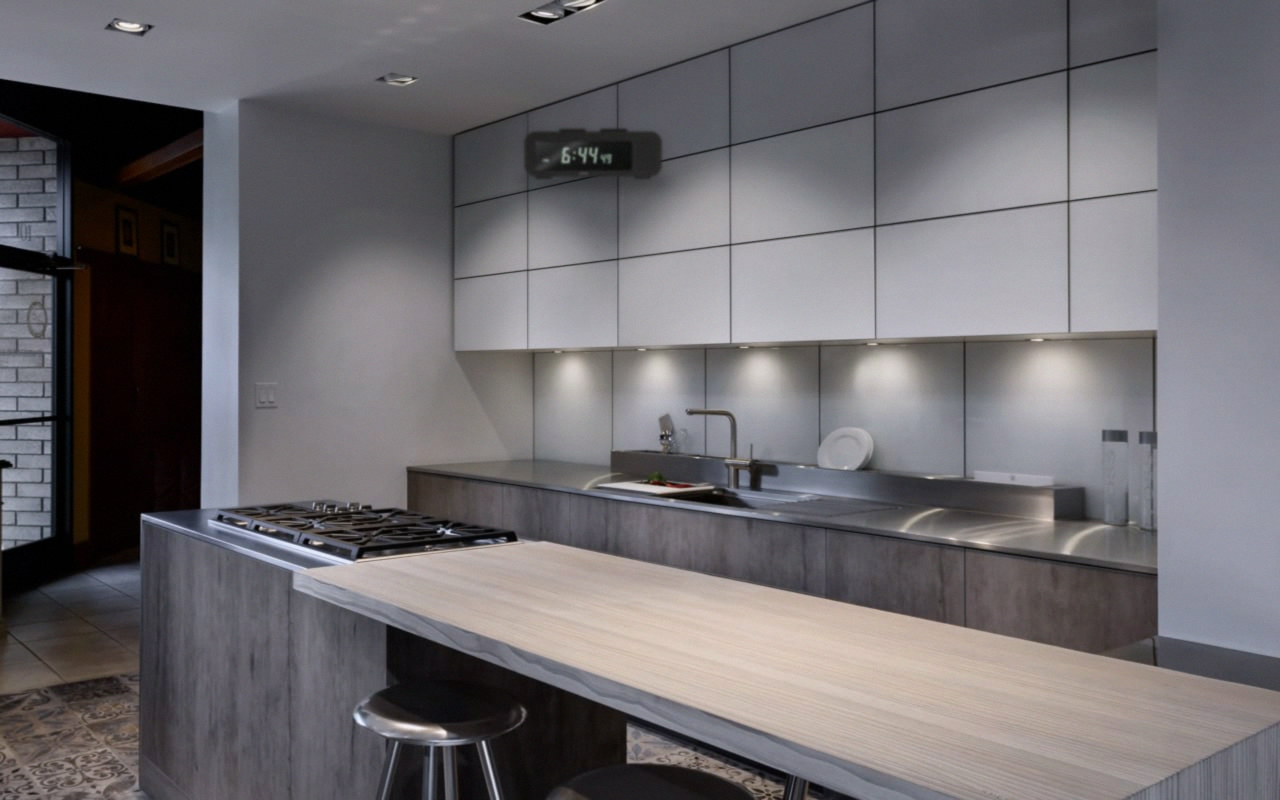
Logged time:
6:44
